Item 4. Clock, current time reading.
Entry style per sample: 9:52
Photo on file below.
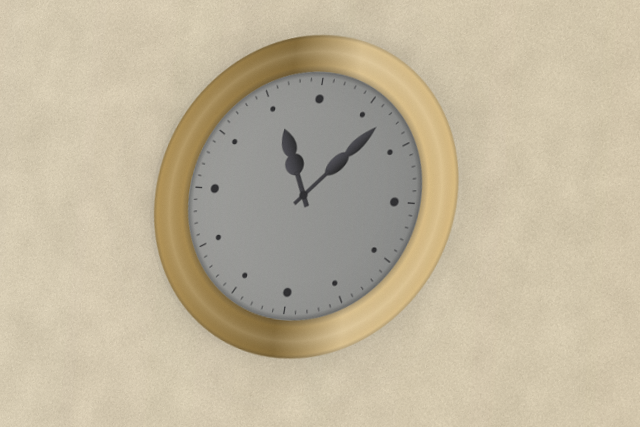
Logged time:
11:07
